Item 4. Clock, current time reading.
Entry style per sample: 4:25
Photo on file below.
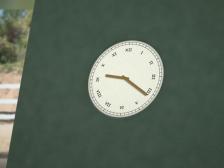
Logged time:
9:21
